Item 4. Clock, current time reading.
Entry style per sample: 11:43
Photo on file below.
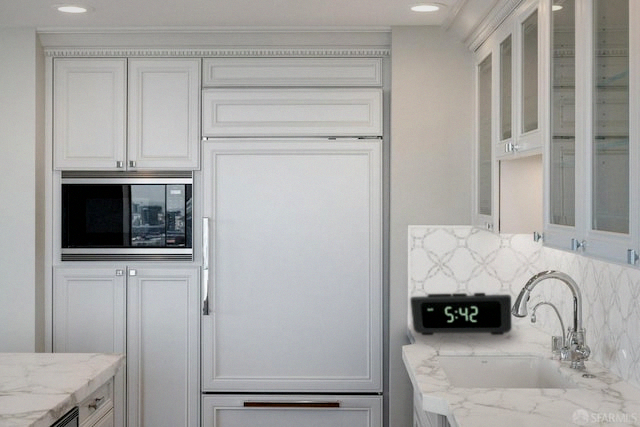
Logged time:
5:42
